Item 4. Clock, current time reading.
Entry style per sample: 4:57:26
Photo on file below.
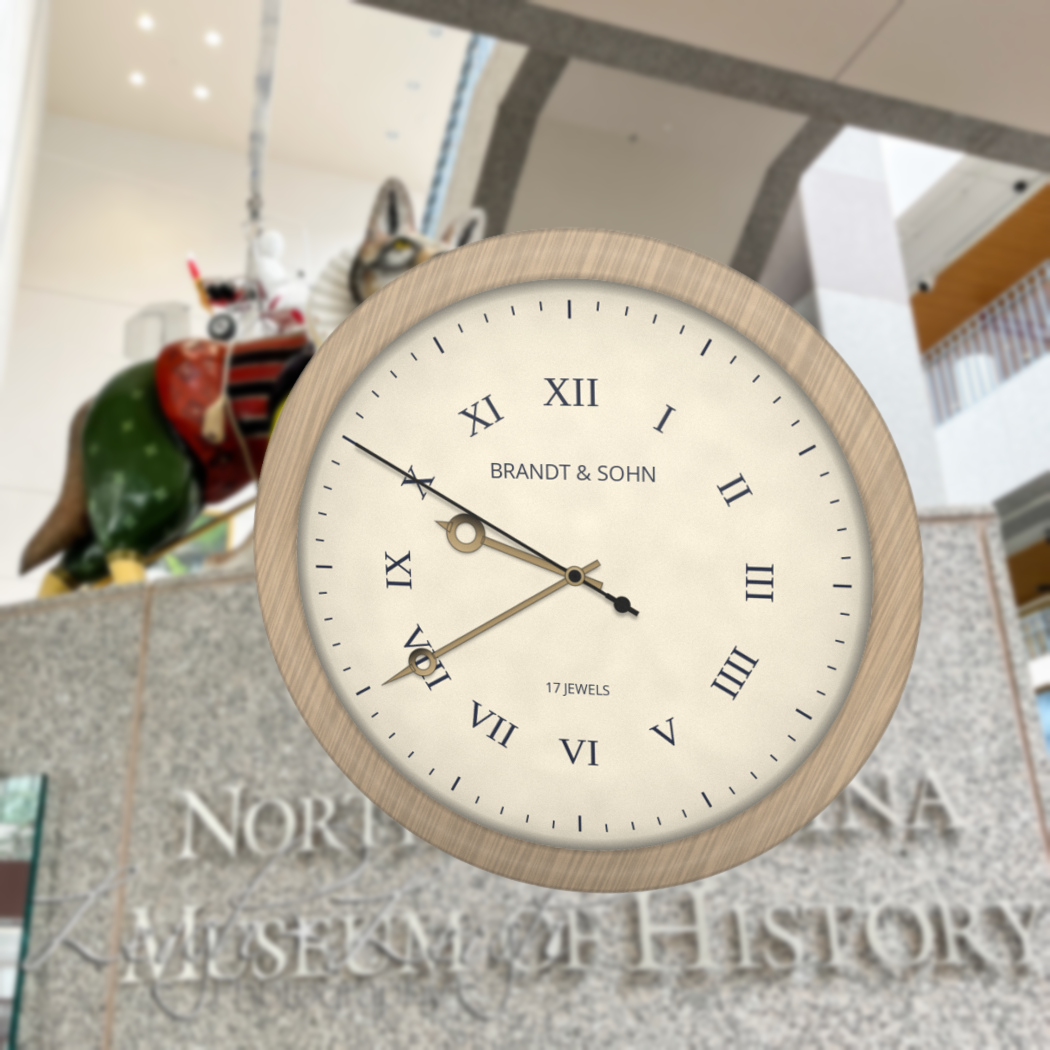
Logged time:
9:39:50
